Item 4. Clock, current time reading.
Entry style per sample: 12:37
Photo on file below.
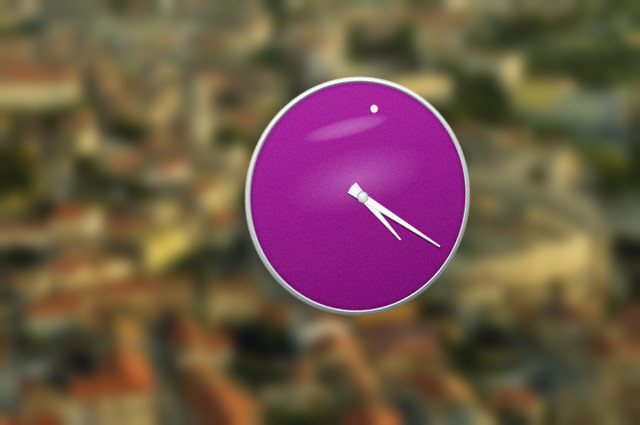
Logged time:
4:19
